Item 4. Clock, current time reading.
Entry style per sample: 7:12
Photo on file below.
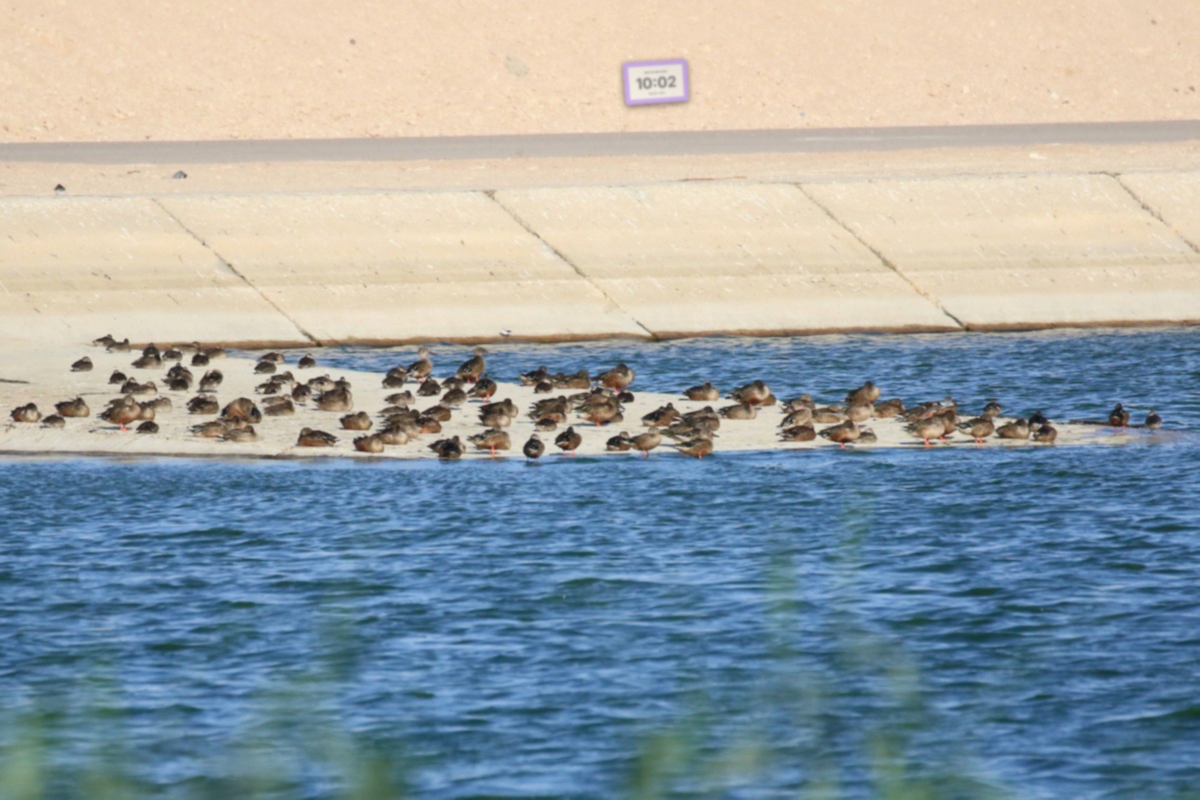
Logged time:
10:02
